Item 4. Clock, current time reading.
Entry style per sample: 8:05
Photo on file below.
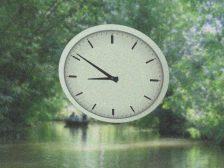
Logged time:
8:51
